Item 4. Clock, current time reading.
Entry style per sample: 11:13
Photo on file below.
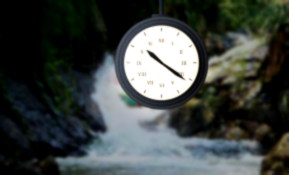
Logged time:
10:21
